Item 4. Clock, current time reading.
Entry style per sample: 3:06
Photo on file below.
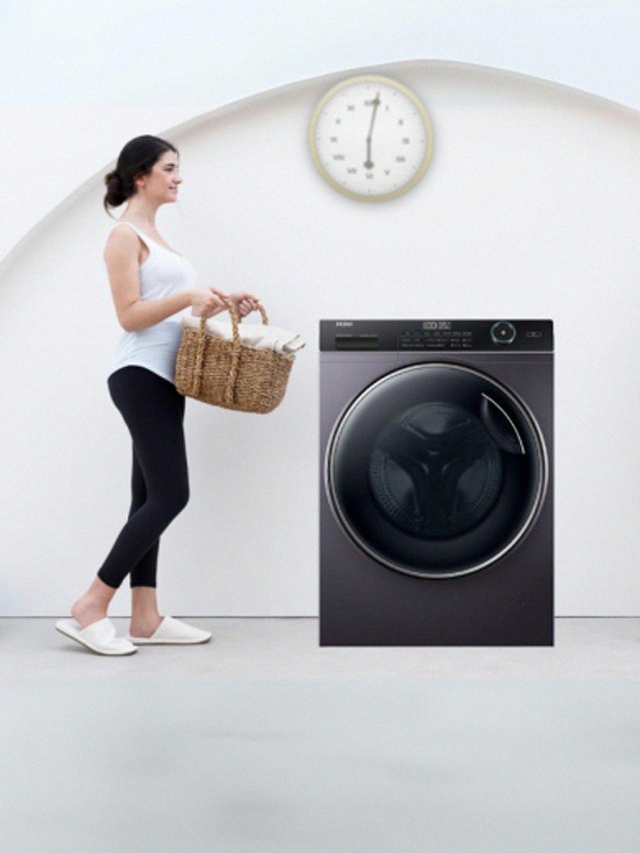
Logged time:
6:02
